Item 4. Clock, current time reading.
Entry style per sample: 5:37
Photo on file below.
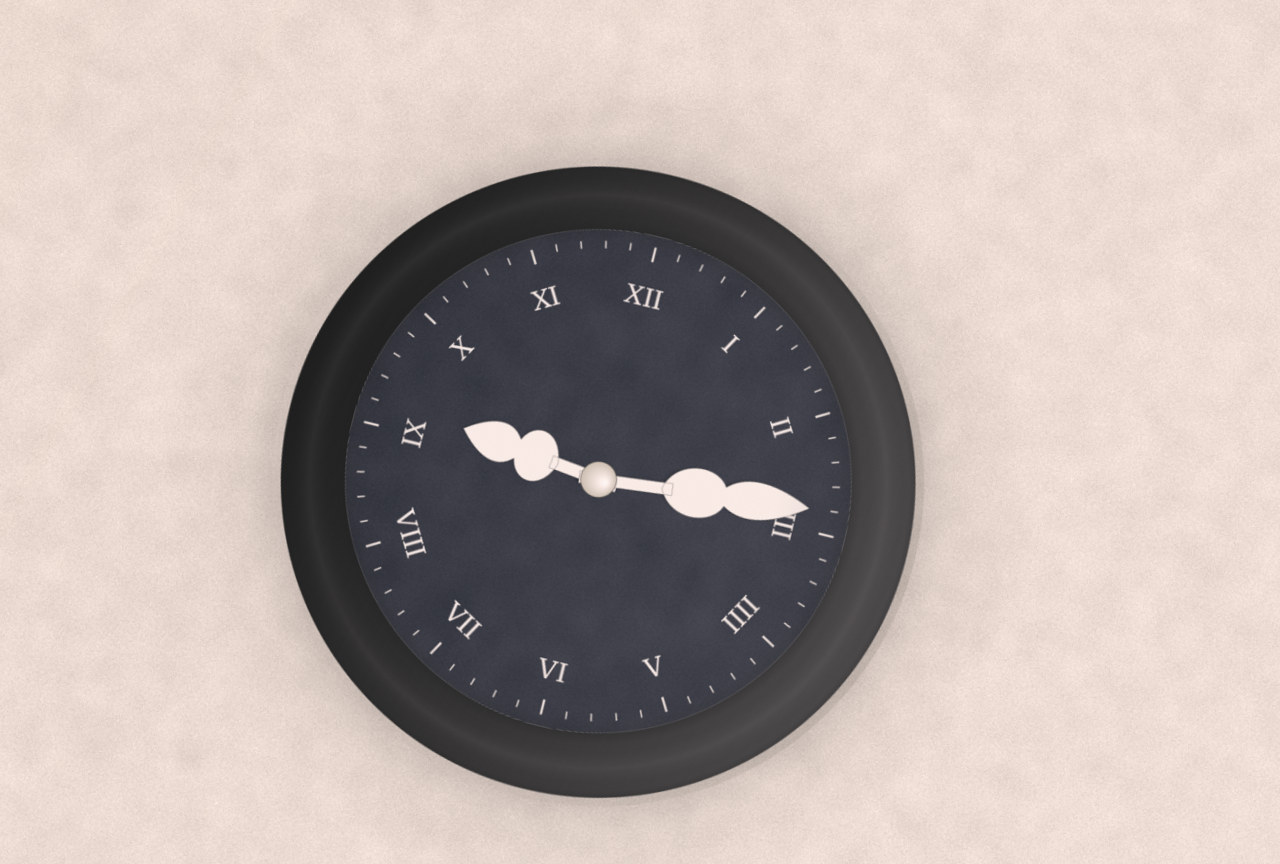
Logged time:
9:14
